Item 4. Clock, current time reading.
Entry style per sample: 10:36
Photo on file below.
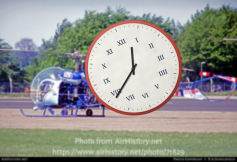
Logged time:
12:39
